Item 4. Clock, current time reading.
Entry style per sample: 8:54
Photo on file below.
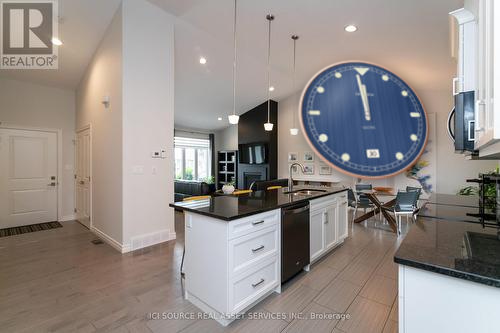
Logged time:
11:59
